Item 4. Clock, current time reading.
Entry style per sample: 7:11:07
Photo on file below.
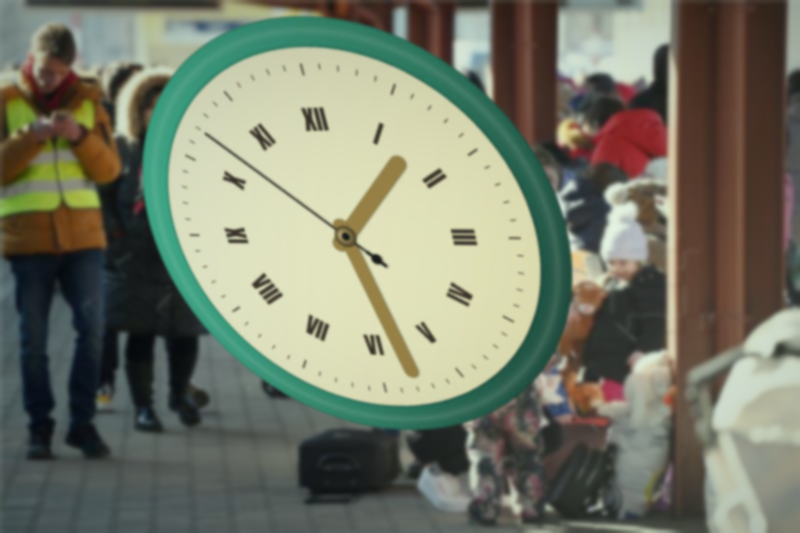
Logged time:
1:27:52
